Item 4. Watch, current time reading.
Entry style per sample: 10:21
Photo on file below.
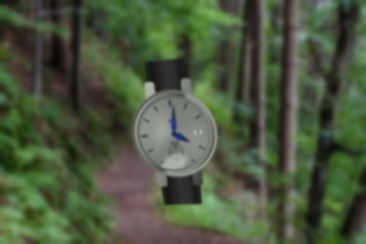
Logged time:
4:01
